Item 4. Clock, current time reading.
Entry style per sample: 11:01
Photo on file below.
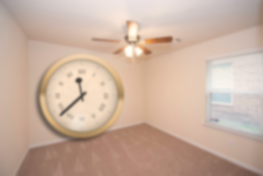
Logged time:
11:38
